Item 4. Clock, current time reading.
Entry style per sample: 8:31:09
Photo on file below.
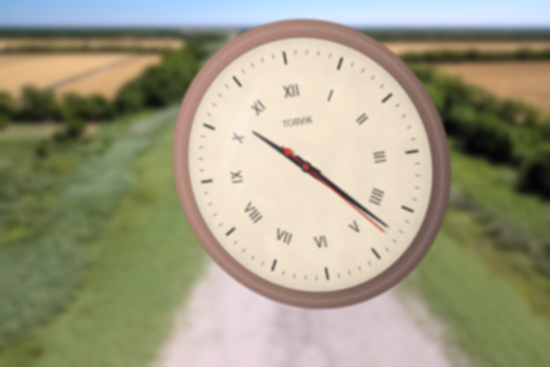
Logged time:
10:22:23
